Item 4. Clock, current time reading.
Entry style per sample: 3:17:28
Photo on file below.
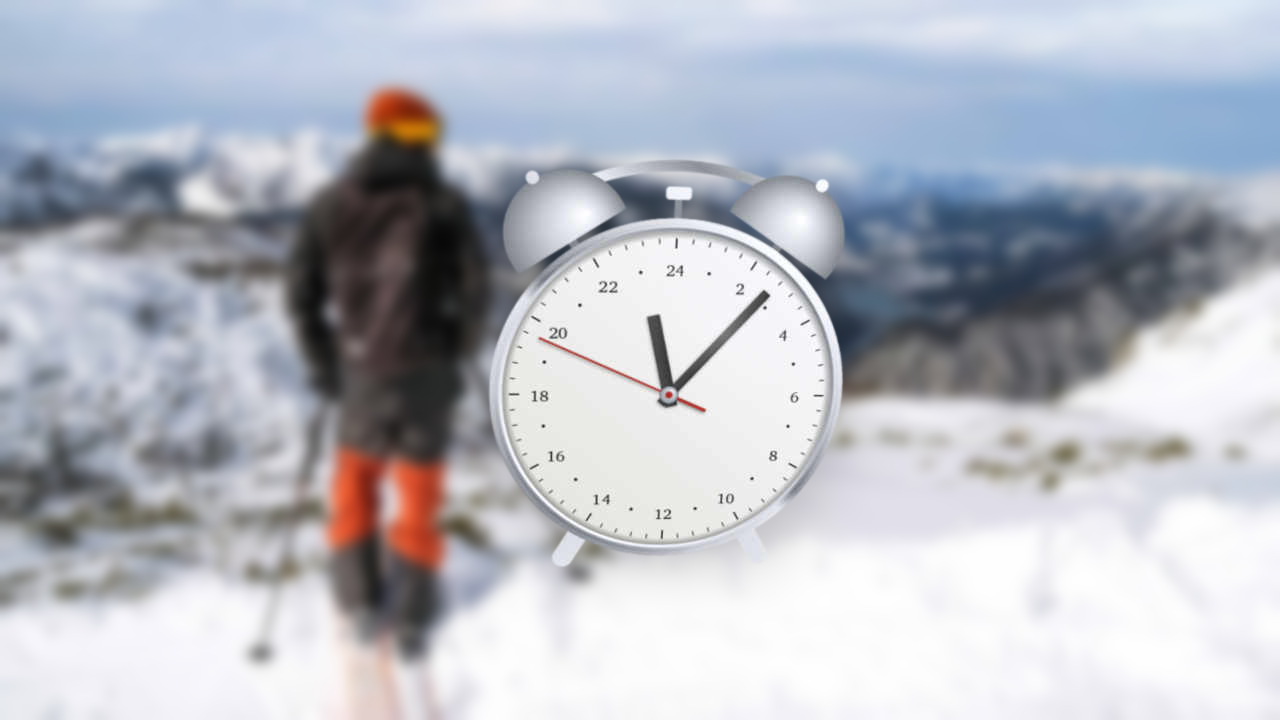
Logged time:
23:06:49
